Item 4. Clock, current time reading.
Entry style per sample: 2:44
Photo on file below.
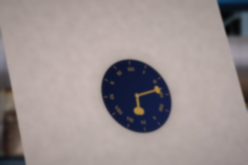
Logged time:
6:13
